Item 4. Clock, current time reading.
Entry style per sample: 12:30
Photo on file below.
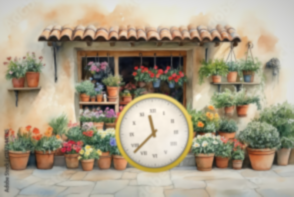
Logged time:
11:38
